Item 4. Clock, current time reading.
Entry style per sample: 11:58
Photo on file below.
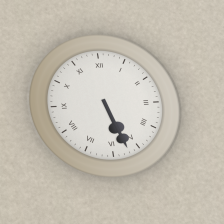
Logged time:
5:27
